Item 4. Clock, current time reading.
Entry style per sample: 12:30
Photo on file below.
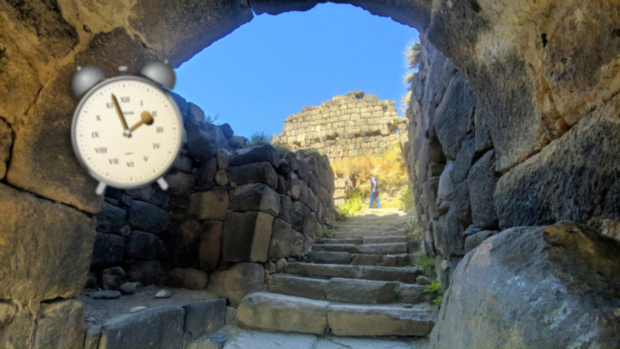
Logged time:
1:57
